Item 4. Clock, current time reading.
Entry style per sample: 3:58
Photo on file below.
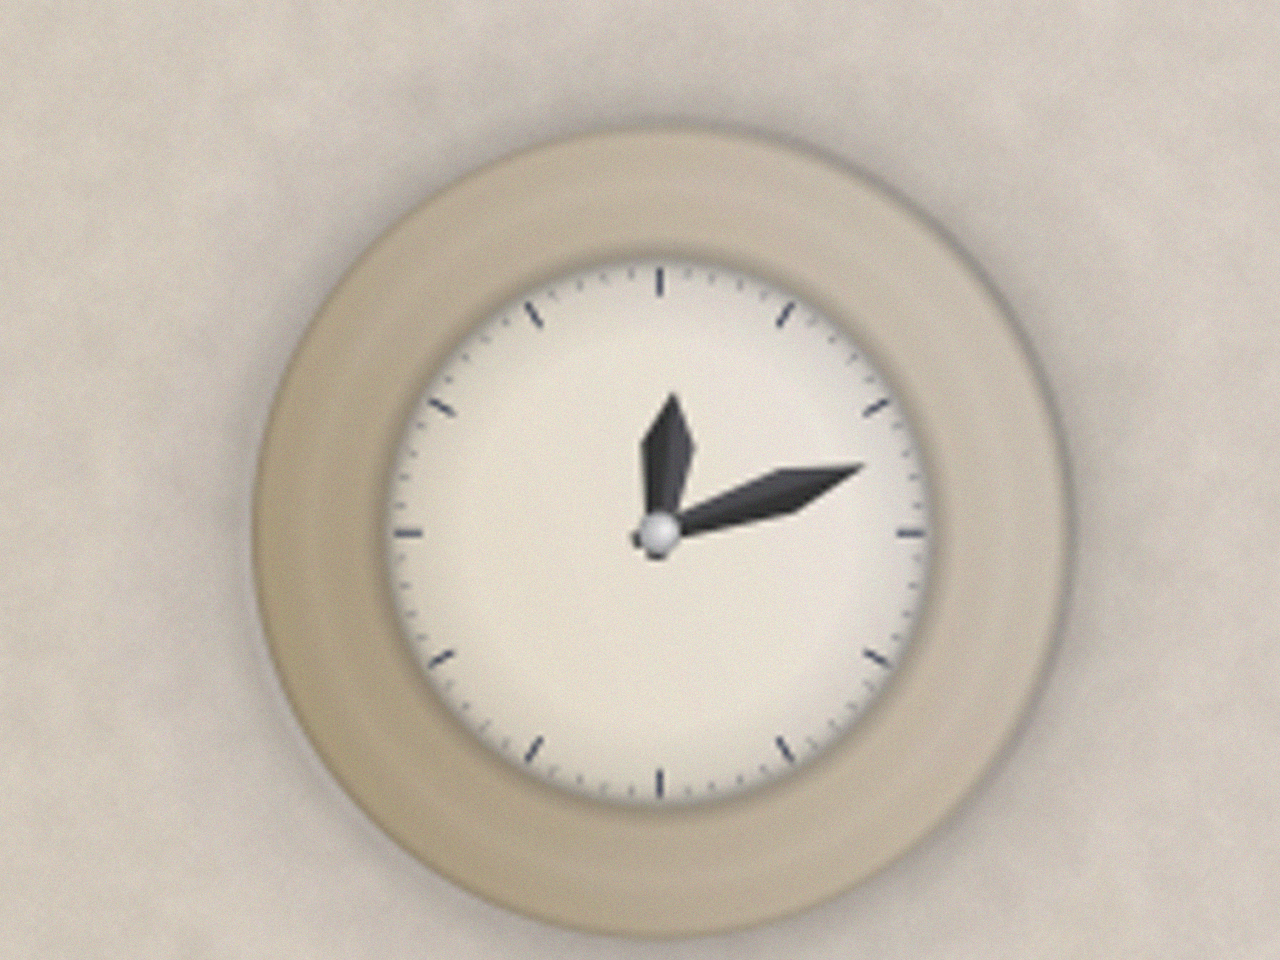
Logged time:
12:12
